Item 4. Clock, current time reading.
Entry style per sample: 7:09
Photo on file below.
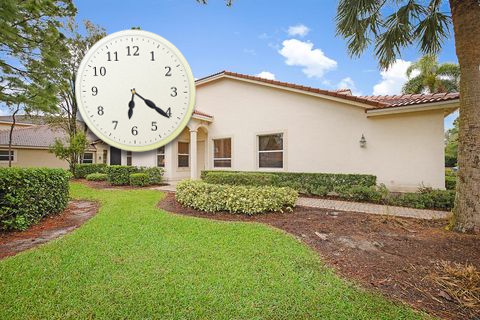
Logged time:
6:21
